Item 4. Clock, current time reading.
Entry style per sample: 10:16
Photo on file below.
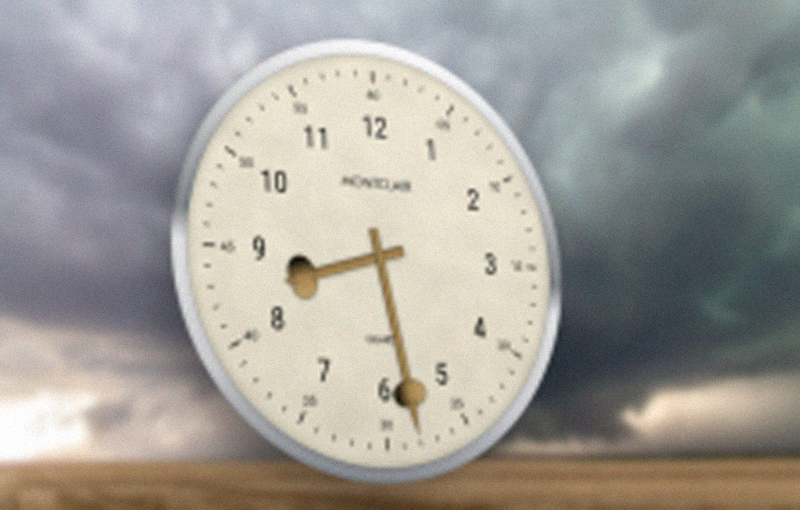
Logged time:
8:28
